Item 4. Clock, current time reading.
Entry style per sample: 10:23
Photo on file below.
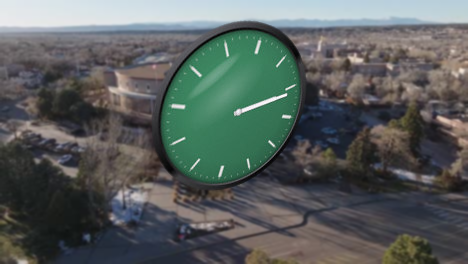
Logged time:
2:11
